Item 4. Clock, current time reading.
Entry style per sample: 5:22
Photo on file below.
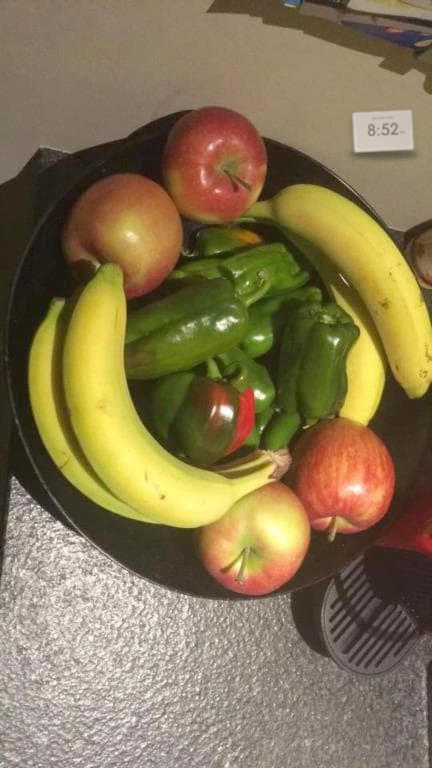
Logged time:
8:52
